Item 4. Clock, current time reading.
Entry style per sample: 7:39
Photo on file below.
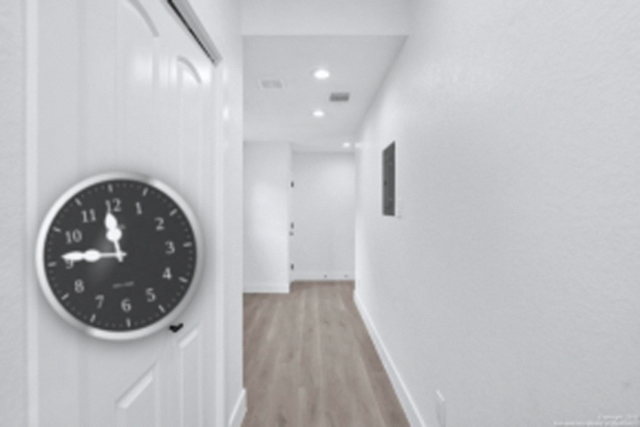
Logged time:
11:46
